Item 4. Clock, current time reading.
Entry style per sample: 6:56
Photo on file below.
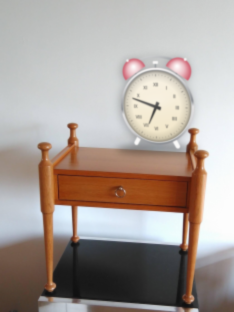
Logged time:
6:48
